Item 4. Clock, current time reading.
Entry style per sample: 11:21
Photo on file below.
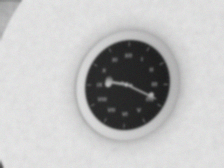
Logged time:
9:19
